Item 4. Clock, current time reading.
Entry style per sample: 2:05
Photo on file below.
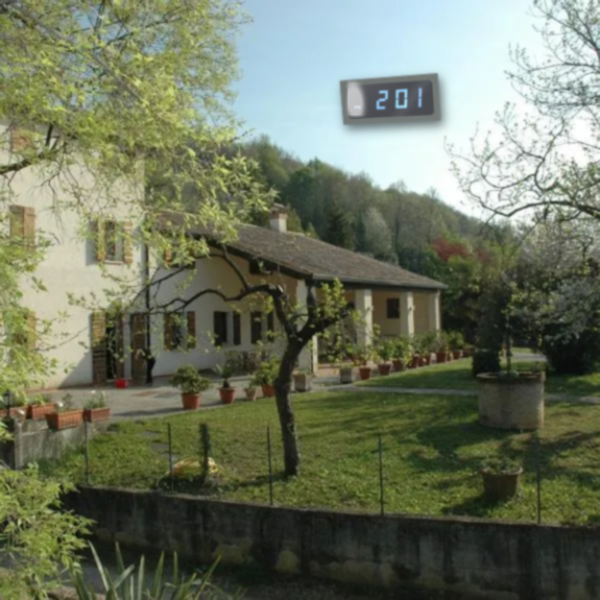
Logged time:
2:01
